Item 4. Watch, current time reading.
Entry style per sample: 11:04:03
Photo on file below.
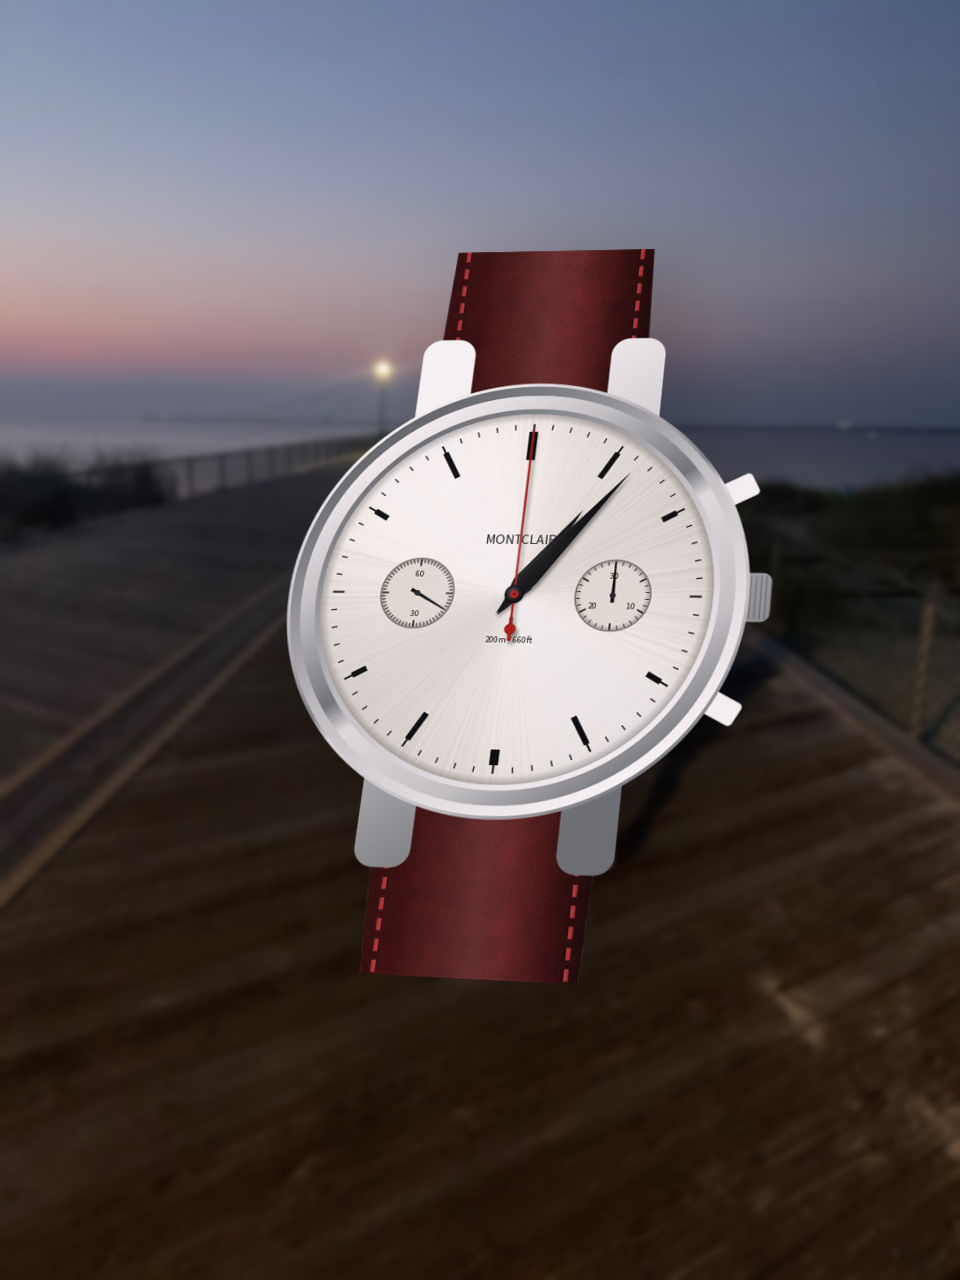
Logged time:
1:06:20
